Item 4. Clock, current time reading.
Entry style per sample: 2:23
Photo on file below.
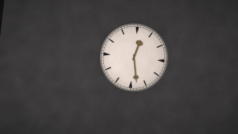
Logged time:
12:28
